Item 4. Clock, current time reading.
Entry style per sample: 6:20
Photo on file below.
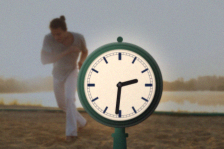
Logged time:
2:31
